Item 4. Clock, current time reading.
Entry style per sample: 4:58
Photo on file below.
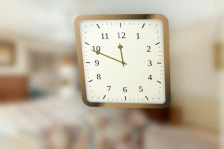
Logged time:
11:49
